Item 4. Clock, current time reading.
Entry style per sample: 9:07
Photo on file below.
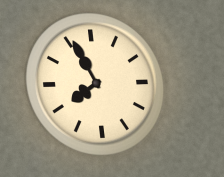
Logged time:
7:56
